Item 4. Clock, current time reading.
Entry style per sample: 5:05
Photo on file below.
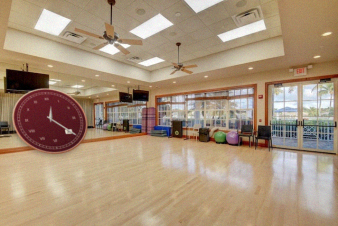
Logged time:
12:22
